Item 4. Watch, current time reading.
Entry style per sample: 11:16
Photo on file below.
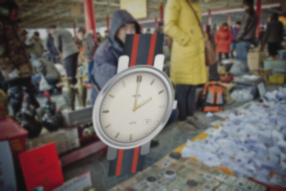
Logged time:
2:00
